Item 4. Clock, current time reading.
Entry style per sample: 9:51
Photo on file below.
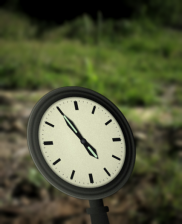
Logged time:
4:55
